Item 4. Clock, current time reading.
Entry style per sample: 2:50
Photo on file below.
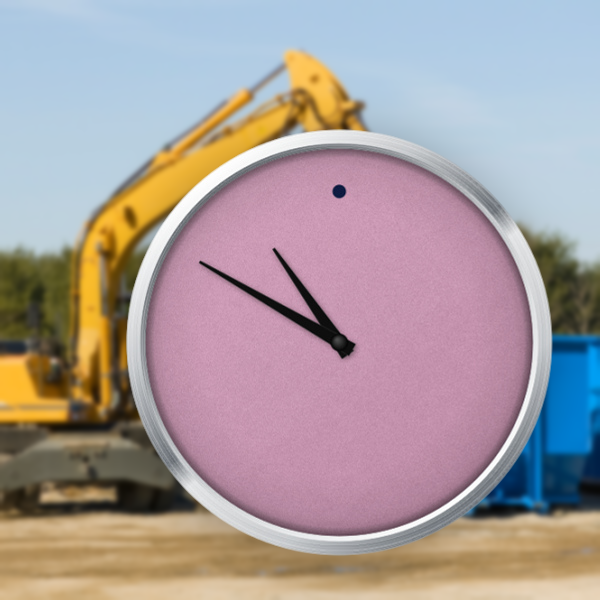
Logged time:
10:50
